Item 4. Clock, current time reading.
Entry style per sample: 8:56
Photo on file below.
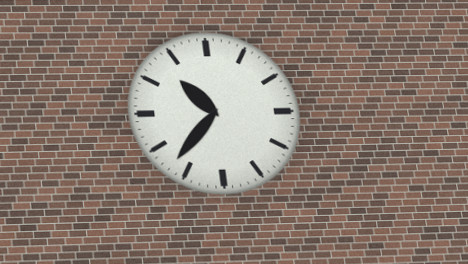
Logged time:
10:37
